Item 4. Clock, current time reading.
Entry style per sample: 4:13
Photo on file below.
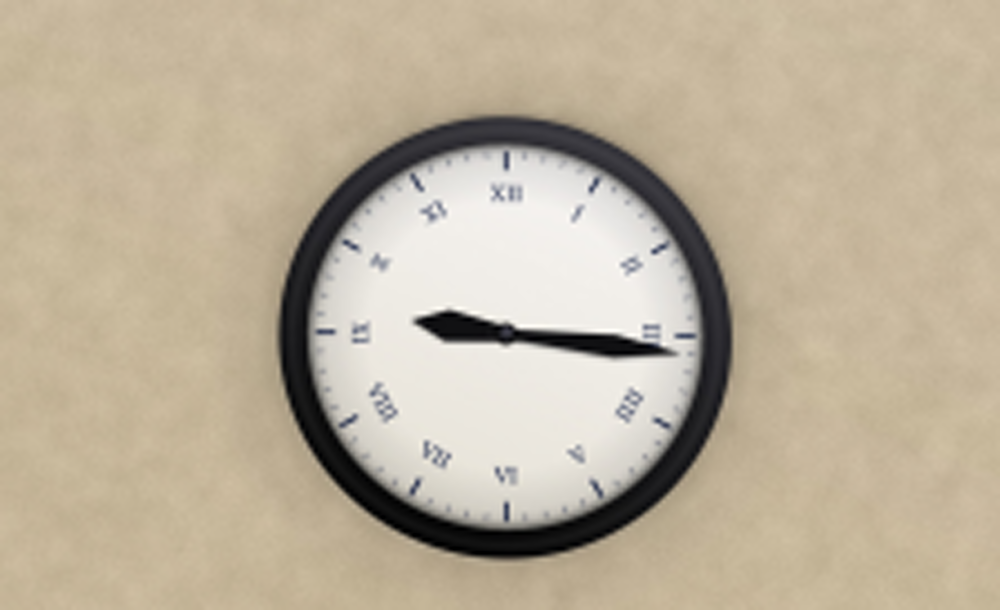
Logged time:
9:16
